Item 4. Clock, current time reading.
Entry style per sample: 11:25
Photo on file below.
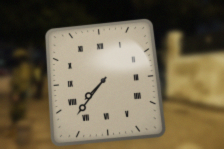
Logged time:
7:37
